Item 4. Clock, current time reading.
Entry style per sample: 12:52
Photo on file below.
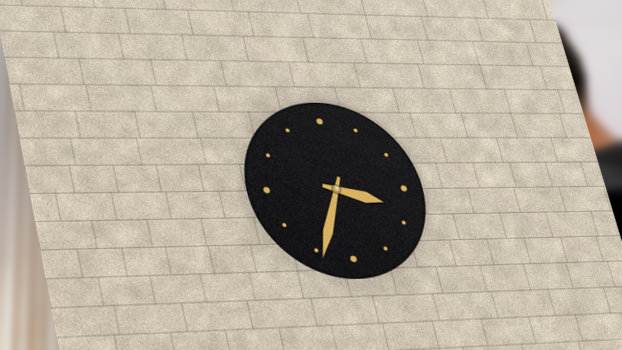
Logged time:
3:34
